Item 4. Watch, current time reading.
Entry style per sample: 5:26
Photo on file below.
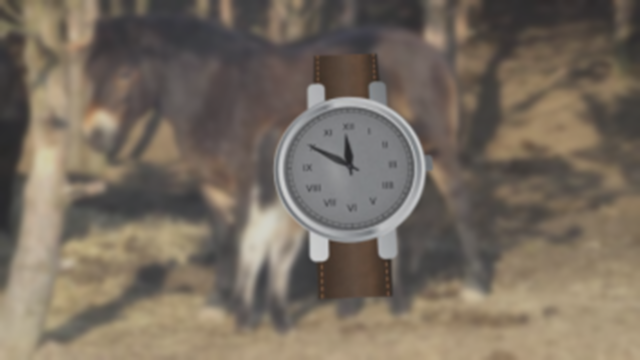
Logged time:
11:50
